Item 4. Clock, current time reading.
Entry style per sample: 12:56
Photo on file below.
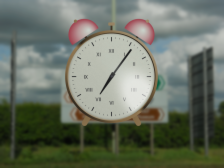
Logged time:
7:06
